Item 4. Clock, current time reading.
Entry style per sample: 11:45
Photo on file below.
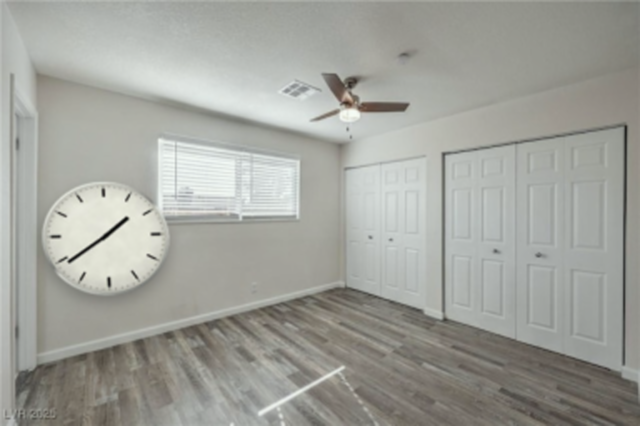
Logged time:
1:39
